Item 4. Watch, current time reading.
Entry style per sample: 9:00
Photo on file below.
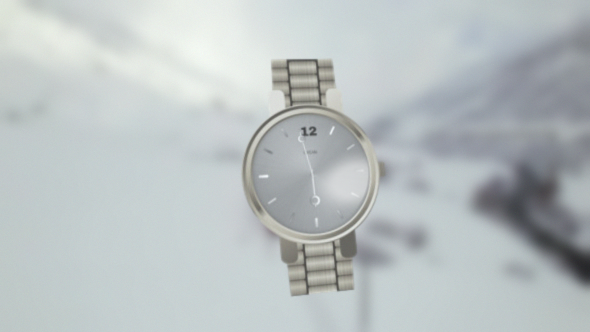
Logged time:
5:58
